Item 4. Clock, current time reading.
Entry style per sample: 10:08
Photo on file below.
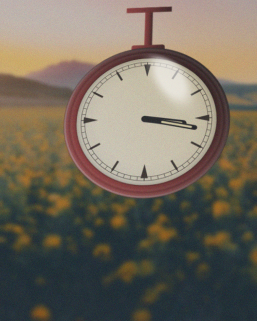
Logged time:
3:17
